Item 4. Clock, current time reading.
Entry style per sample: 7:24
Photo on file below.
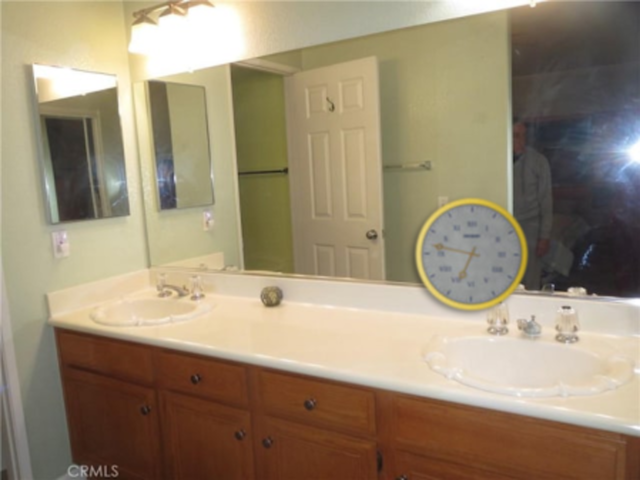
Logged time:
6:47
